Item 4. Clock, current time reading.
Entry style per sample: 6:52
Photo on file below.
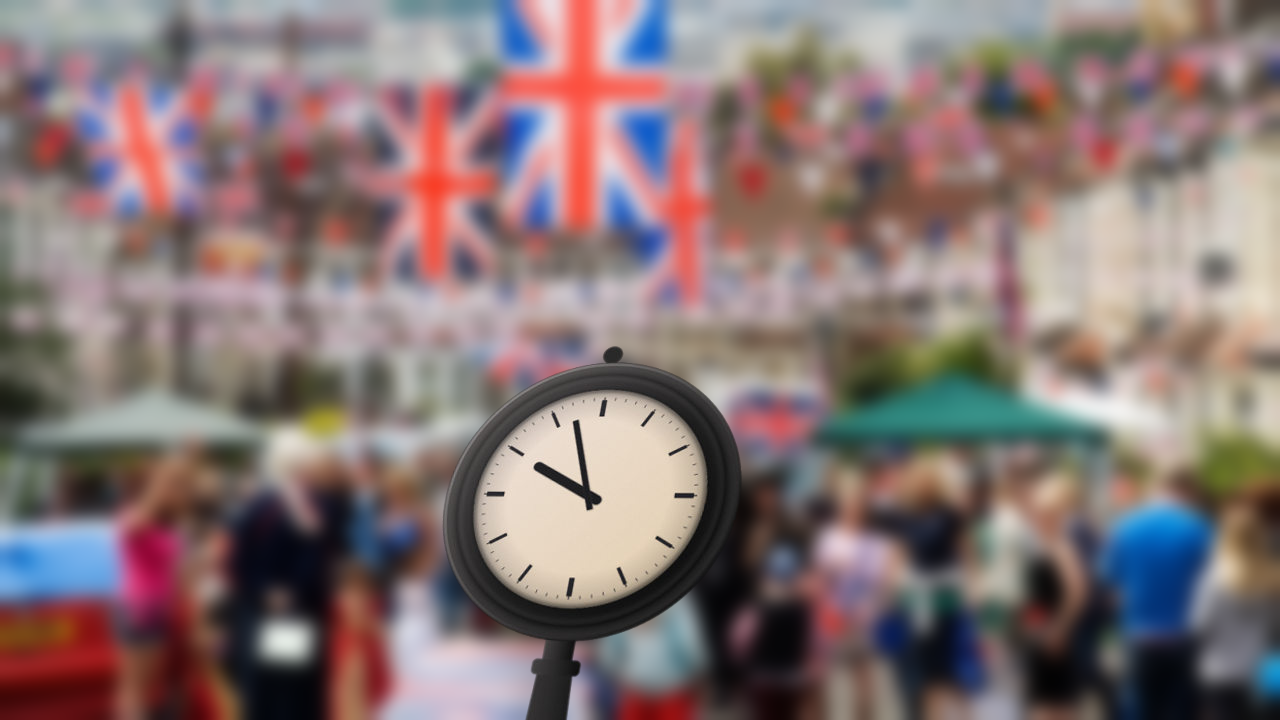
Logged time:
9:57
